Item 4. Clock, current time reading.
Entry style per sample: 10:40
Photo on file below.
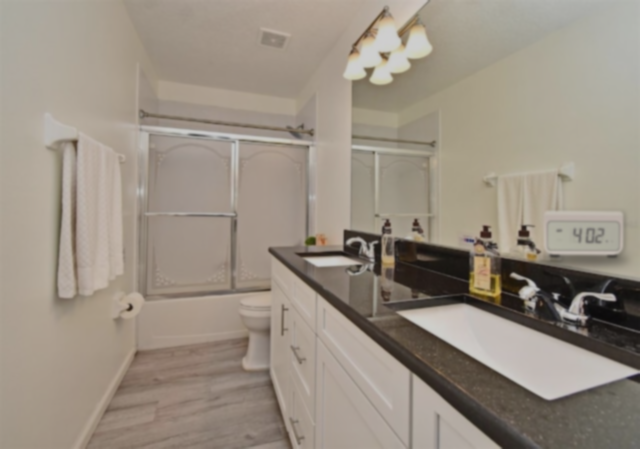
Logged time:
4:02
